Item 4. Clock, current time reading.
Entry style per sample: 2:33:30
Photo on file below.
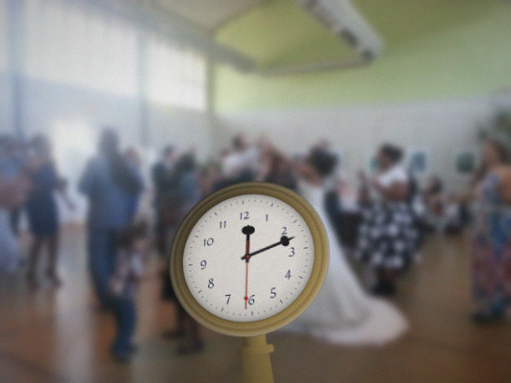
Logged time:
12:12:31
